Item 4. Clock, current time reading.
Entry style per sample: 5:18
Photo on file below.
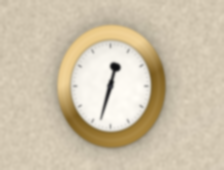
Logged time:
12:33
